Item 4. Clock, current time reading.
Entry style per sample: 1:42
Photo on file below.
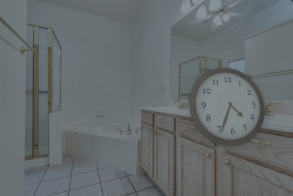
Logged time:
4:34
